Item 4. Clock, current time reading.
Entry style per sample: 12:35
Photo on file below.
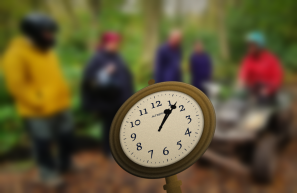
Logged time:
1:07
